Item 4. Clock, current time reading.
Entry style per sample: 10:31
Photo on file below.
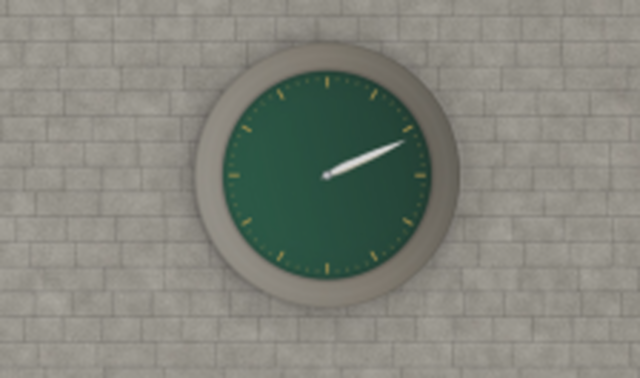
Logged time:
2:11
